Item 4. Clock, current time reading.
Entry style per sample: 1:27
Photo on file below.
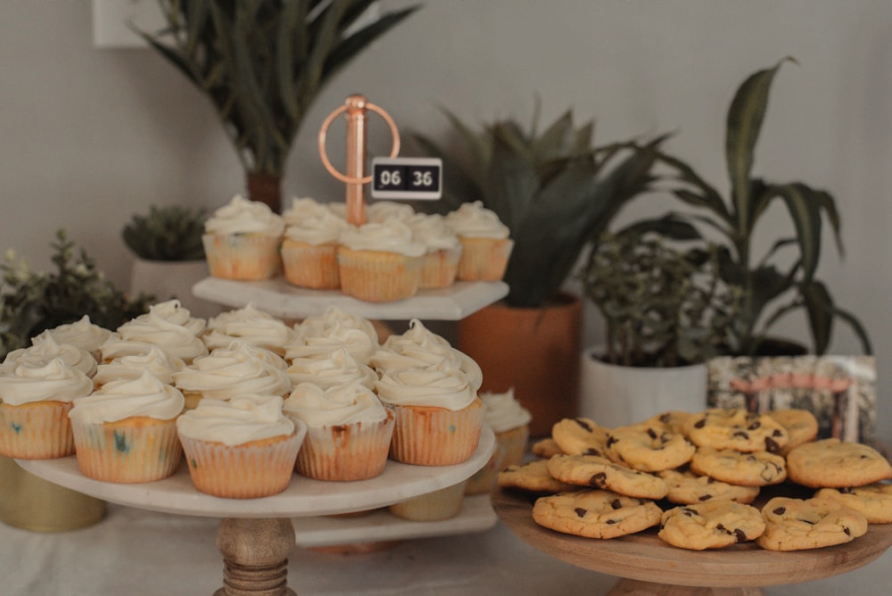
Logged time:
6:36
